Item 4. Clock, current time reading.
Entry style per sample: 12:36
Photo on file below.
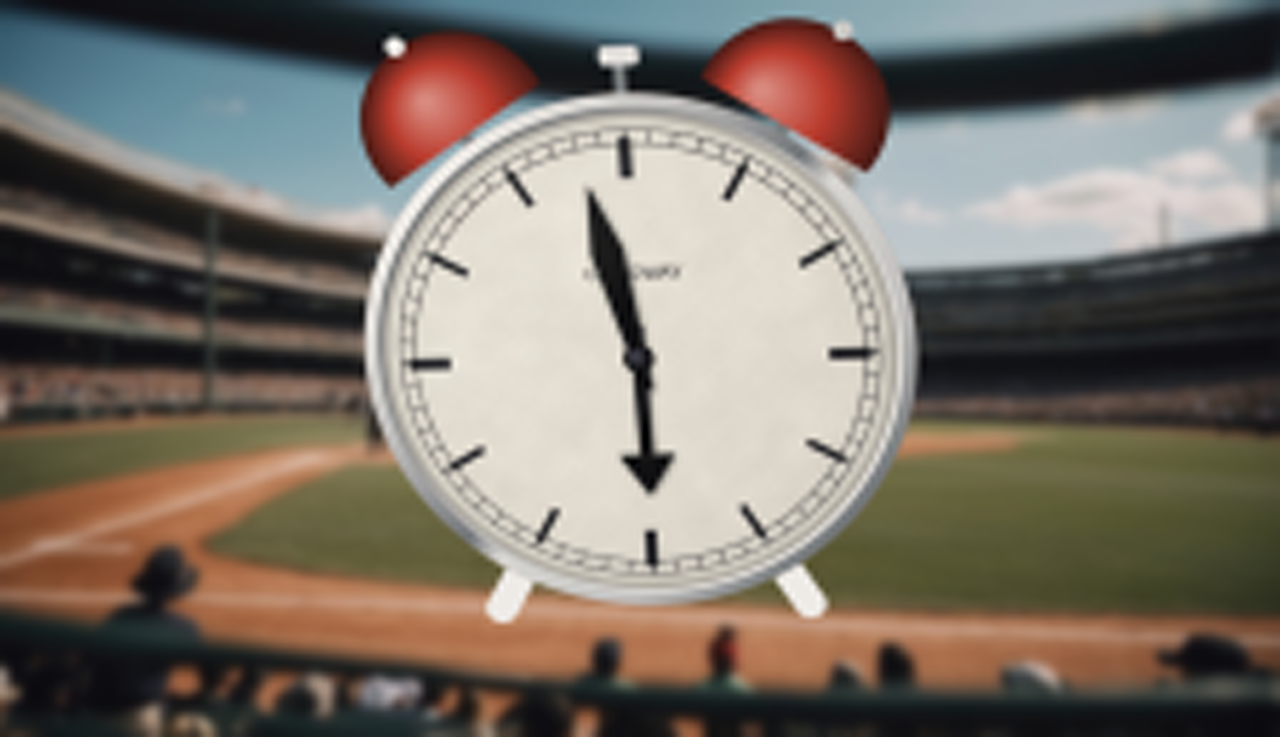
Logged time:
5:58
